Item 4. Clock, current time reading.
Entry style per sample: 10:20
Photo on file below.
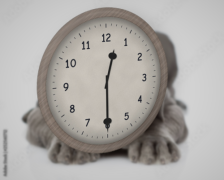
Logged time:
12:30
